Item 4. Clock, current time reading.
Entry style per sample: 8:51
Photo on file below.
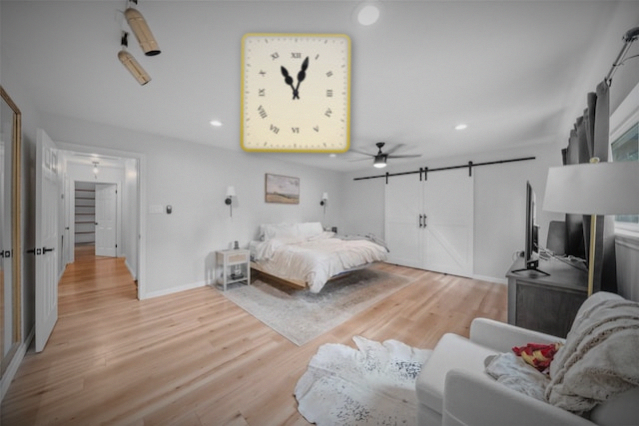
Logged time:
11:03
